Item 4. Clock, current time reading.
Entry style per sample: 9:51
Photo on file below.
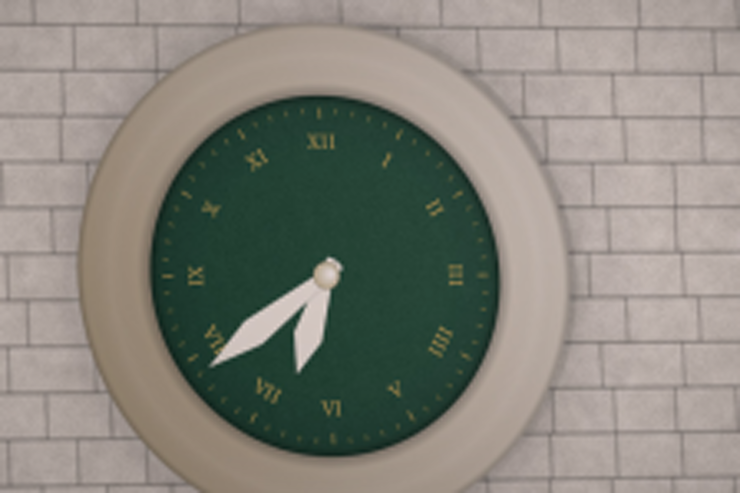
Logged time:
6:39
